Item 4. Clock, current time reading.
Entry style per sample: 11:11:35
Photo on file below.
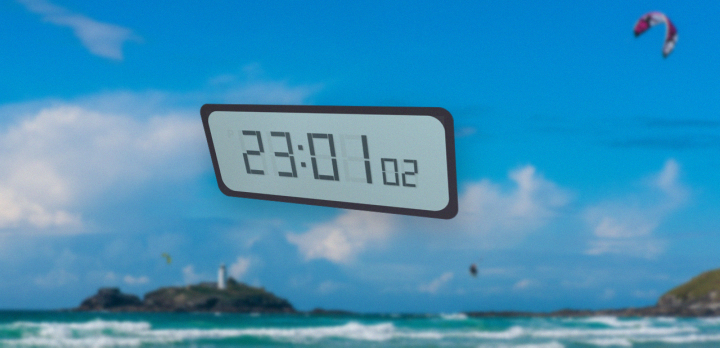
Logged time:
23:01:02
